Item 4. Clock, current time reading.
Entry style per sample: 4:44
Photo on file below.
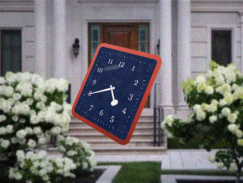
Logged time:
4:40
